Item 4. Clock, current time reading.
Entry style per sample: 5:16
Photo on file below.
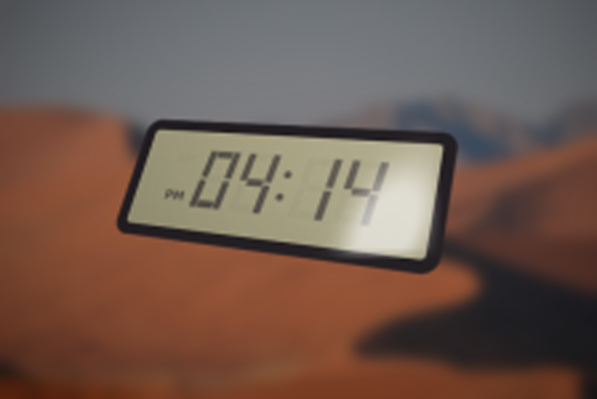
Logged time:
4:14
